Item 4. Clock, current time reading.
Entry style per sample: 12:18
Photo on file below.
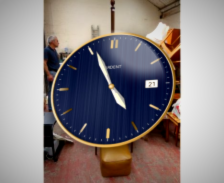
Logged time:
4:56
